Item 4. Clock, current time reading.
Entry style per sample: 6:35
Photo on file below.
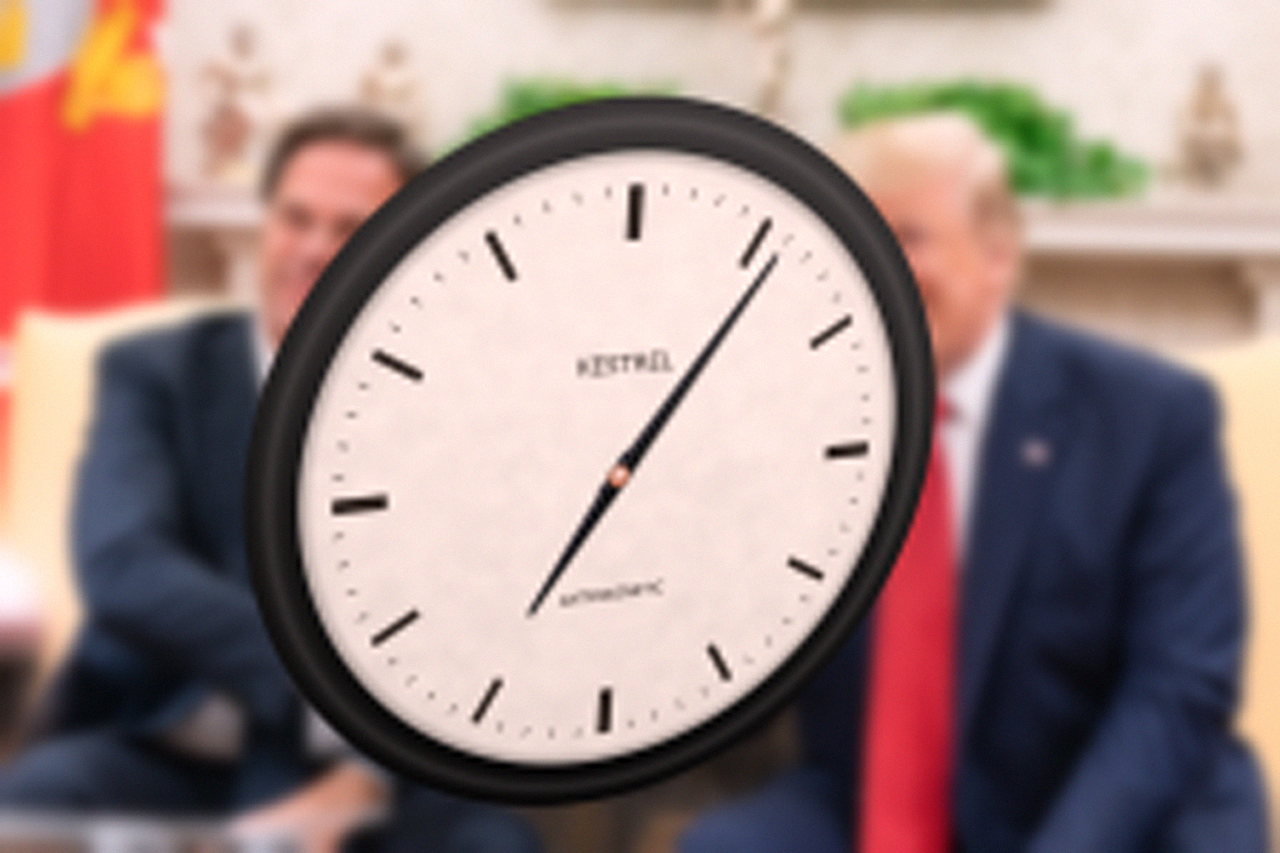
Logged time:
7:06
